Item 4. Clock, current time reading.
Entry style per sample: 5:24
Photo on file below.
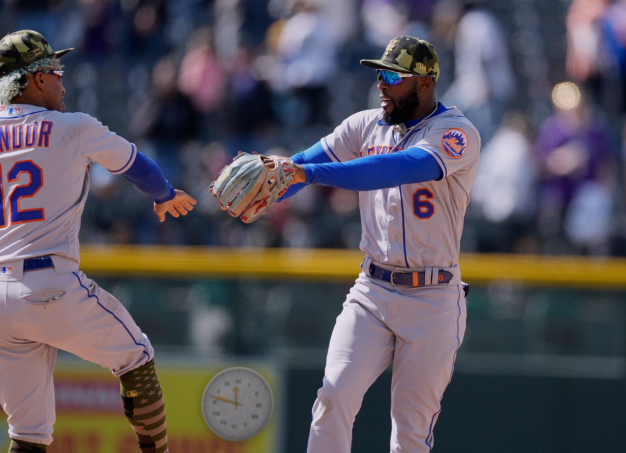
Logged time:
11:47
